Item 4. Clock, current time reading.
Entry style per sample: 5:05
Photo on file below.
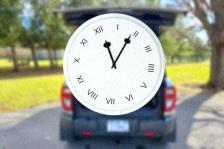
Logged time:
12:09
